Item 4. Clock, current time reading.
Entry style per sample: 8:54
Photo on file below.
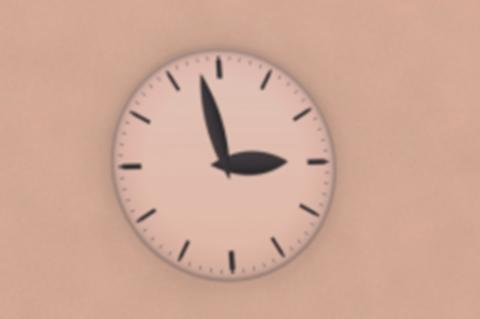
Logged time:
2:58
